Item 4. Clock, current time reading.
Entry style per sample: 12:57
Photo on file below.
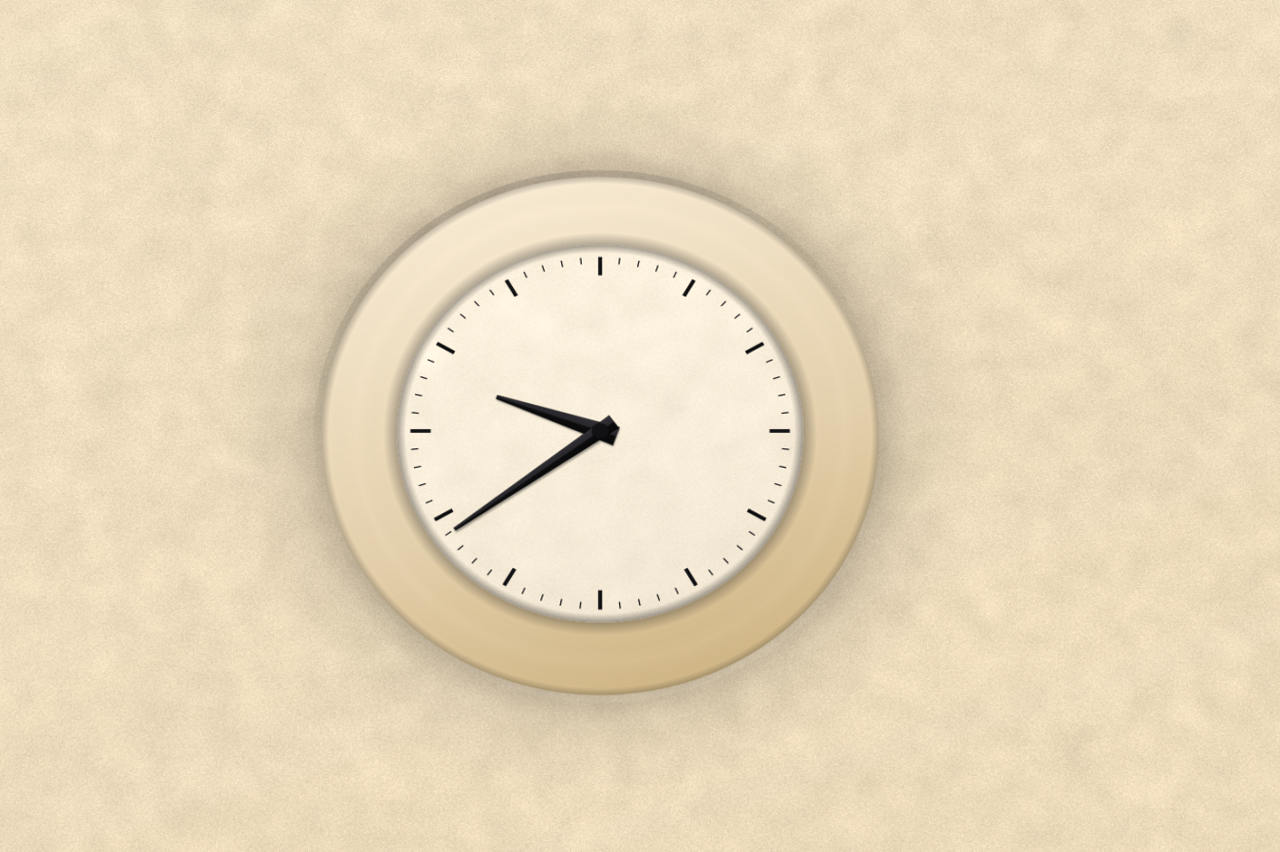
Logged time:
9:39
